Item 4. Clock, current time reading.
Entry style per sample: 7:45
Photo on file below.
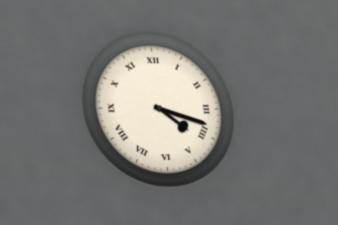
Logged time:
4:18
